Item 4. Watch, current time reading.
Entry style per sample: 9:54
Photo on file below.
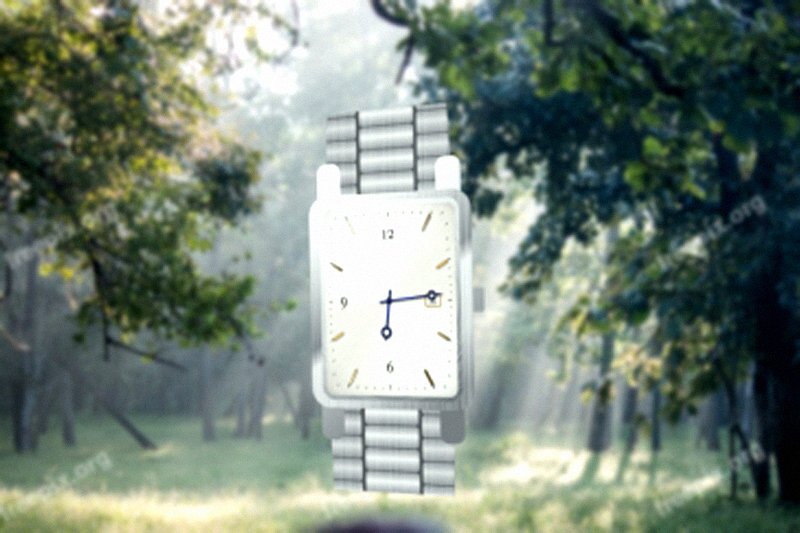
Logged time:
6:14
